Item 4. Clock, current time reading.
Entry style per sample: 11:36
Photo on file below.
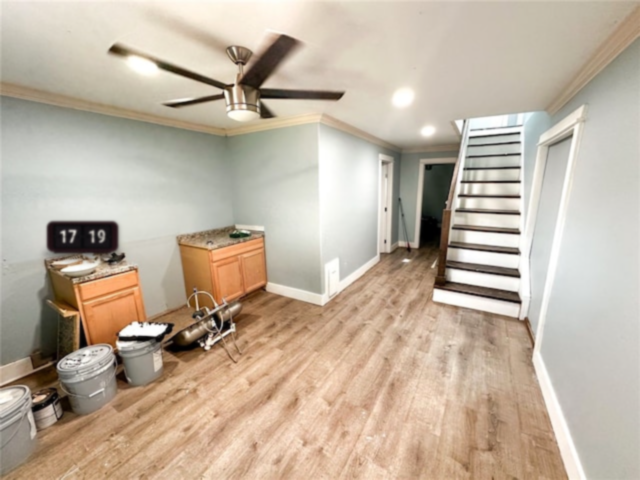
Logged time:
17:19
